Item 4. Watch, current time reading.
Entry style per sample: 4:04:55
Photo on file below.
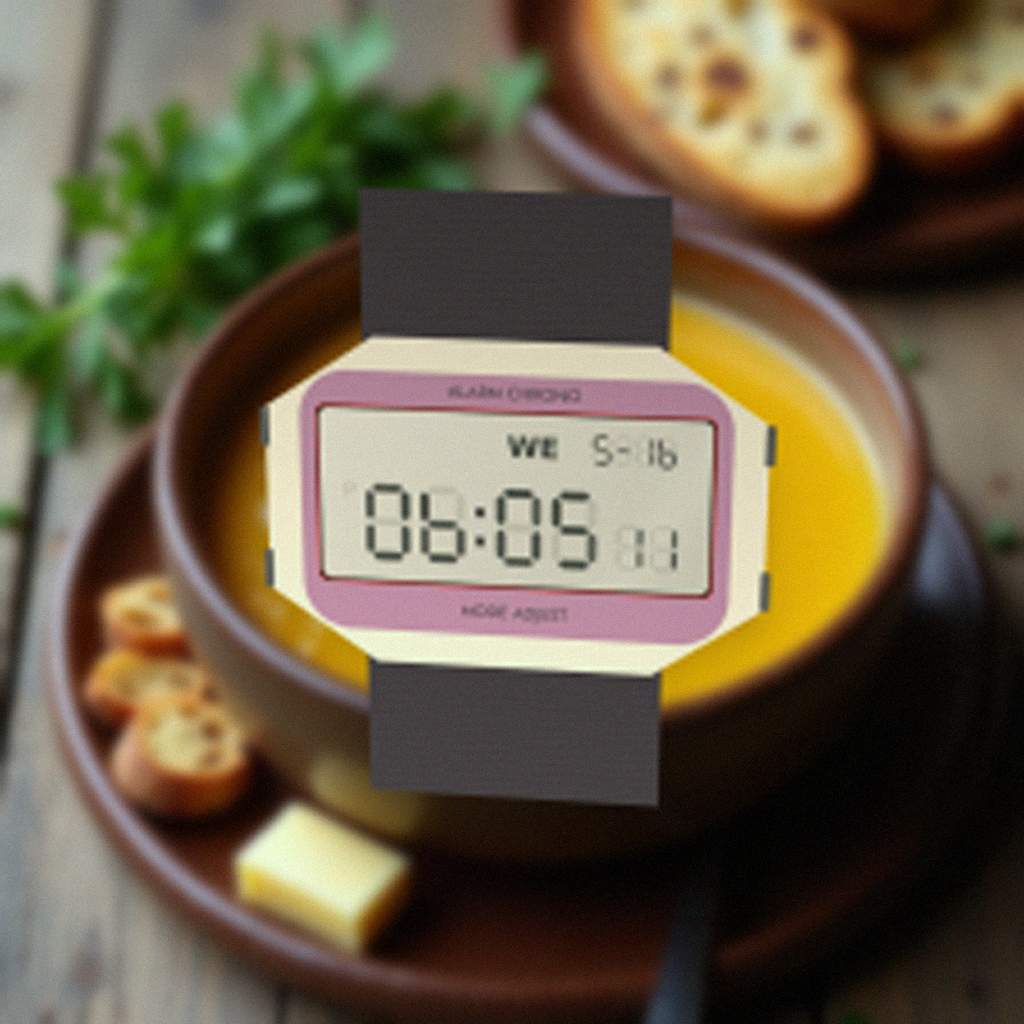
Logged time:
6:05:11
